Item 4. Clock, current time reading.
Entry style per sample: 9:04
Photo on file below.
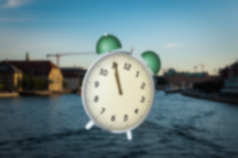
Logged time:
10:55
